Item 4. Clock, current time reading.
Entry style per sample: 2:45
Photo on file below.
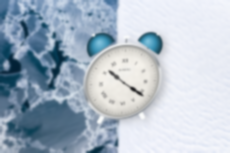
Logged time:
10:21
